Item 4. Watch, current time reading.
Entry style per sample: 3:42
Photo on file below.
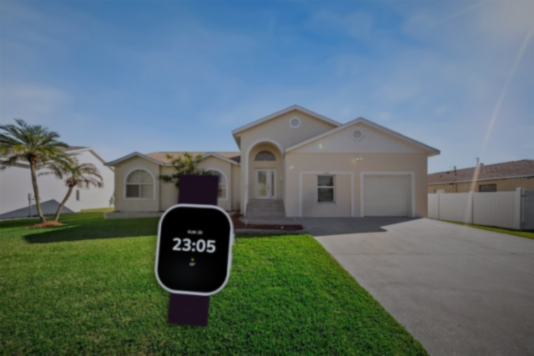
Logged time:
23:05
